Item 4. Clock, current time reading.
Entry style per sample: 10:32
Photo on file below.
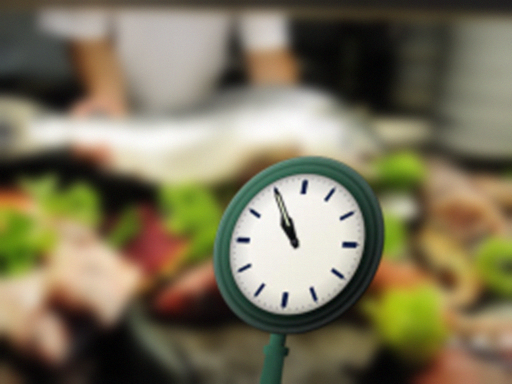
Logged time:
10:55
